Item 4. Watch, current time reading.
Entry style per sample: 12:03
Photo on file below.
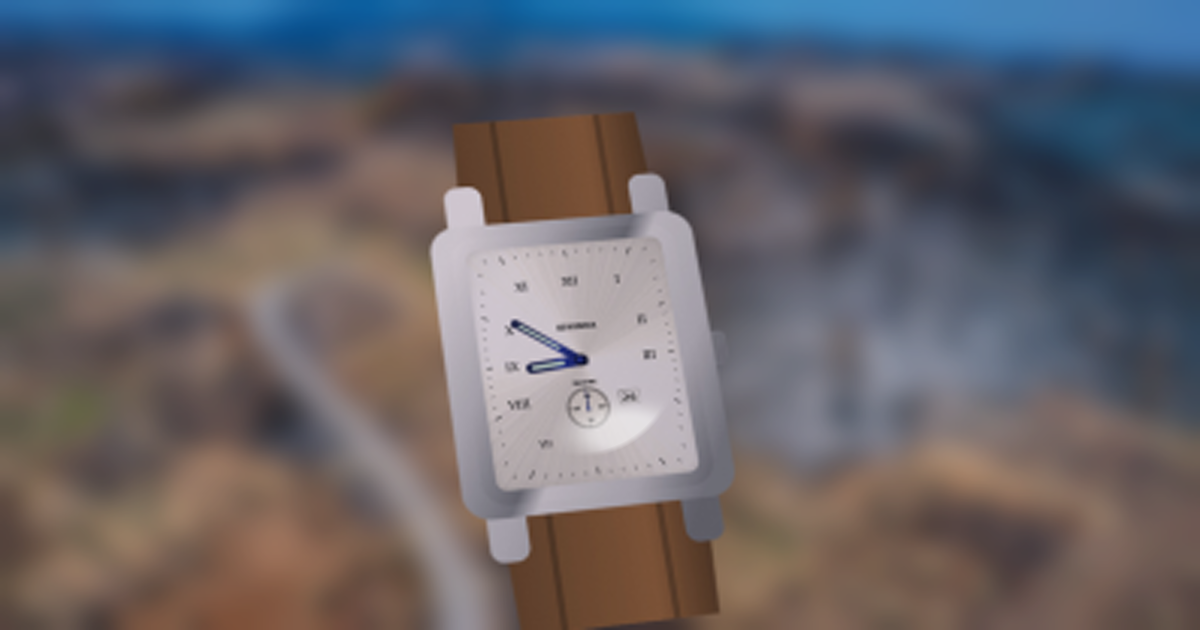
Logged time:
8:51
